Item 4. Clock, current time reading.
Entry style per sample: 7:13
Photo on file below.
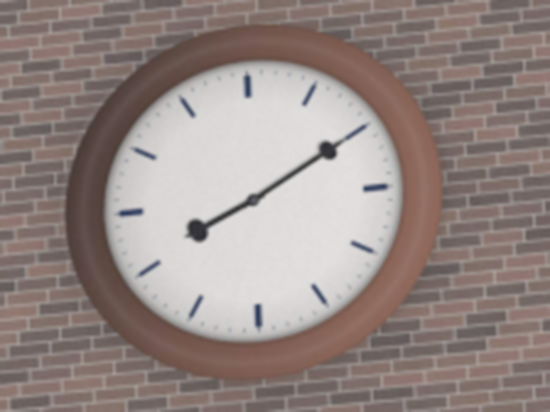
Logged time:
8:10
